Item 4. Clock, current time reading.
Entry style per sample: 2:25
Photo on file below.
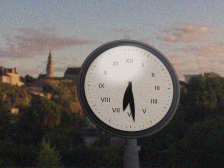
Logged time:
6:29
